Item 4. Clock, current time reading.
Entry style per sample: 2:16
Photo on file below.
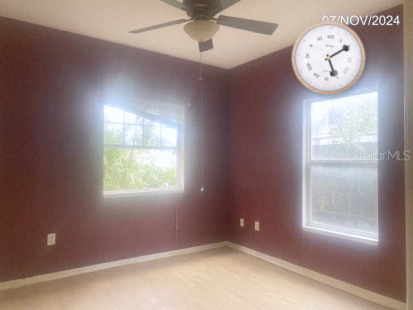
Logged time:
5:09
